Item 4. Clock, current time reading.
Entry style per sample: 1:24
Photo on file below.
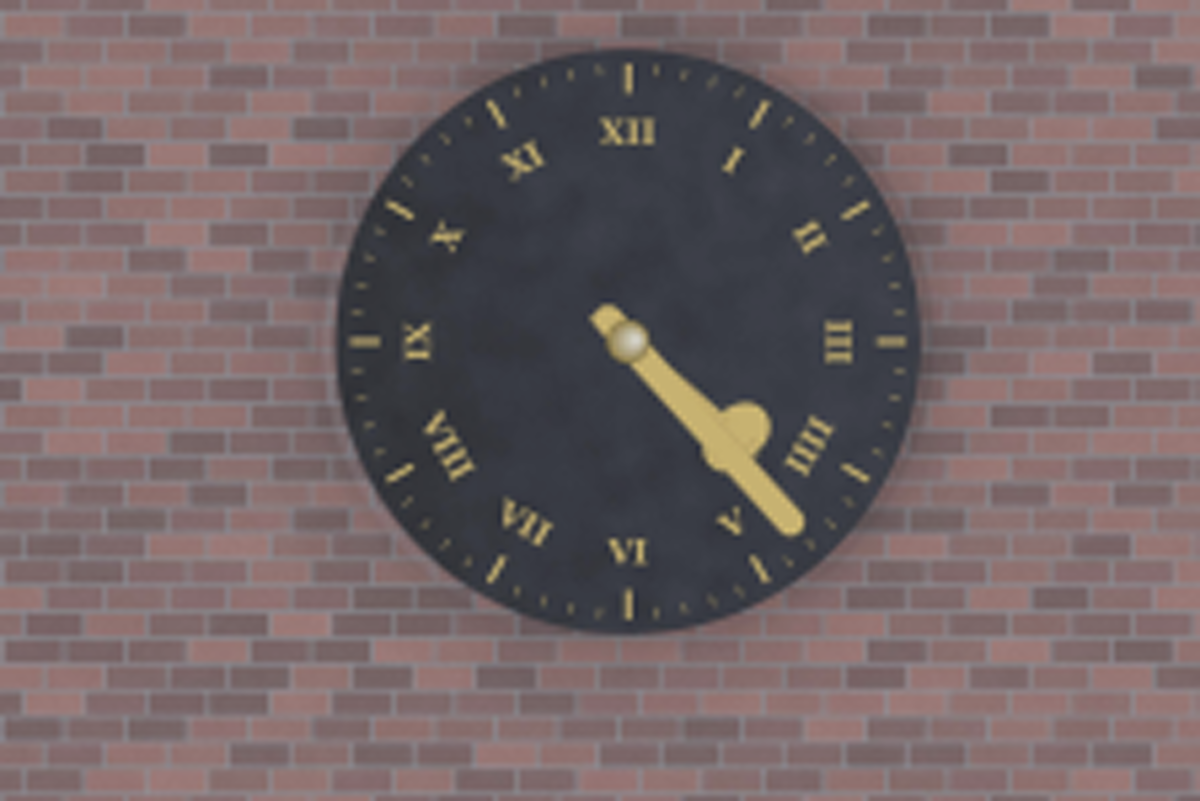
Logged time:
4:23
